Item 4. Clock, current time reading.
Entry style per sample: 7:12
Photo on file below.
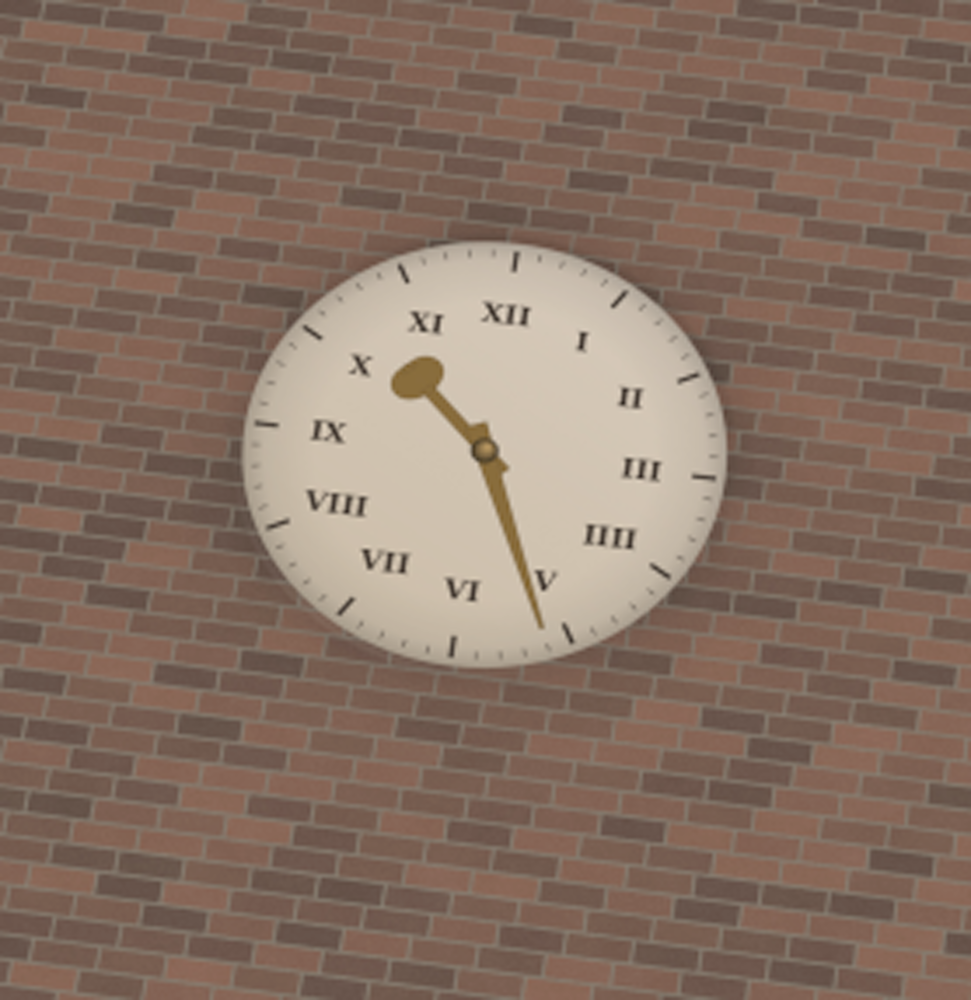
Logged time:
10:26
